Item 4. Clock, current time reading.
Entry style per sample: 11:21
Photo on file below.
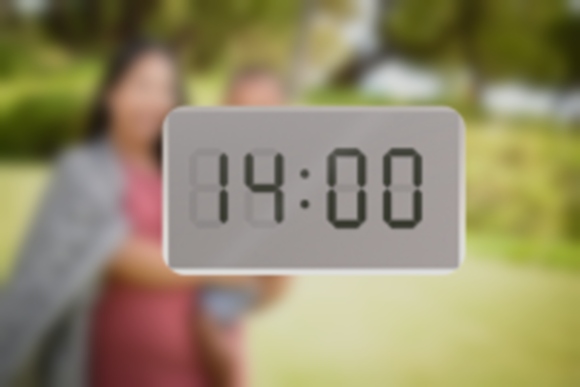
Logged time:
14:00
